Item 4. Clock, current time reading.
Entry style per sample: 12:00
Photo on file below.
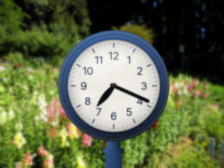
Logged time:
7:19
